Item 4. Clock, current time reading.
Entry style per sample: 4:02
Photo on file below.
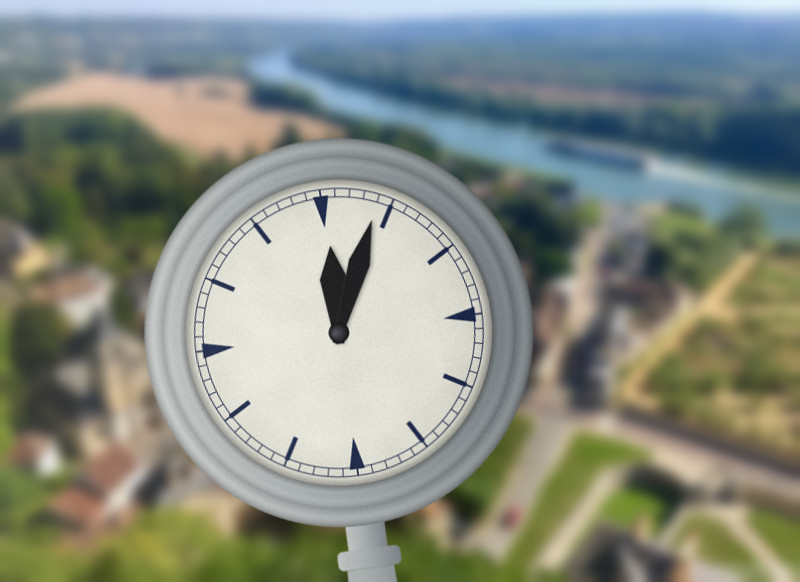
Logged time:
12:04
